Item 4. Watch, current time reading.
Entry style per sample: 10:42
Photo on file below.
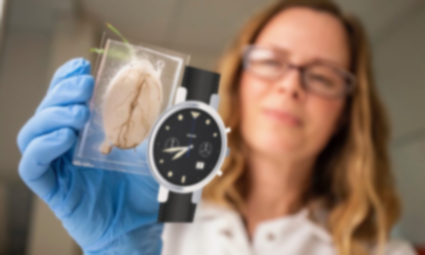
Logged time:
7:43
